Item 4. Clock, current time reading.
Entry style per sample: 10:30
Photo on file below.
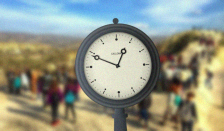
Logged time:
12:49
